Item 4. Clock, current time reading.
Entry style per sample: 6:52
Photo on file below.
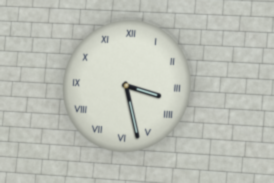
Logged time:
3:27
